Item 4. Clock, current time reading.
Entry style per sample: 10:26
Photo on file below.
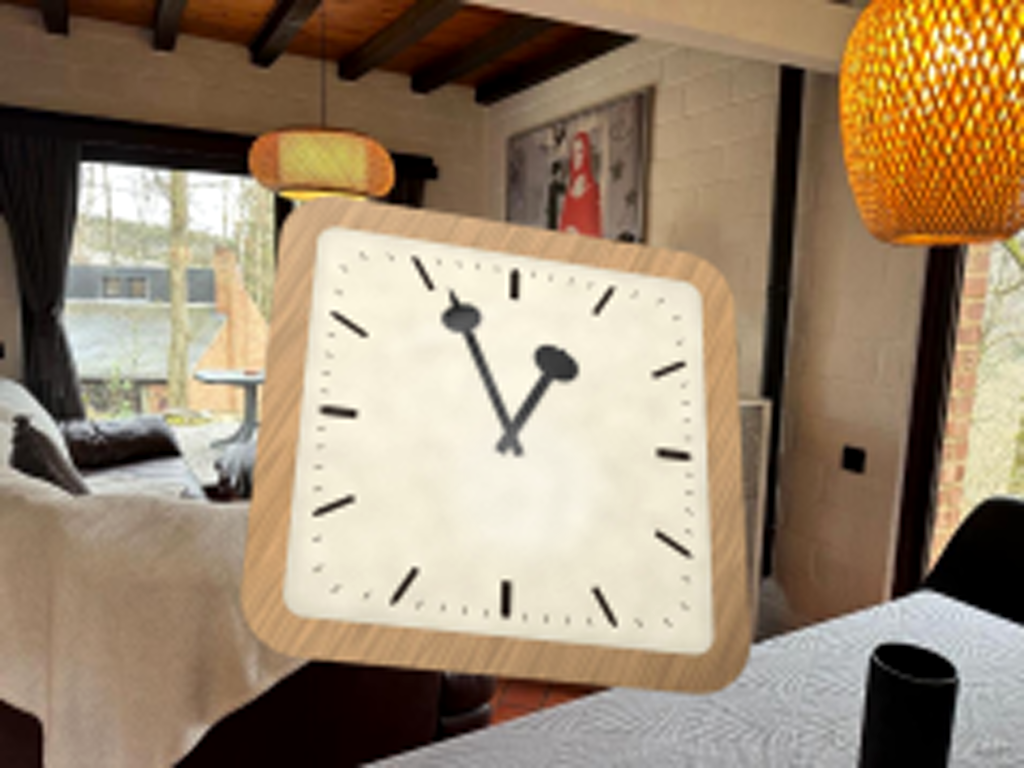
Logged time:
12:56
